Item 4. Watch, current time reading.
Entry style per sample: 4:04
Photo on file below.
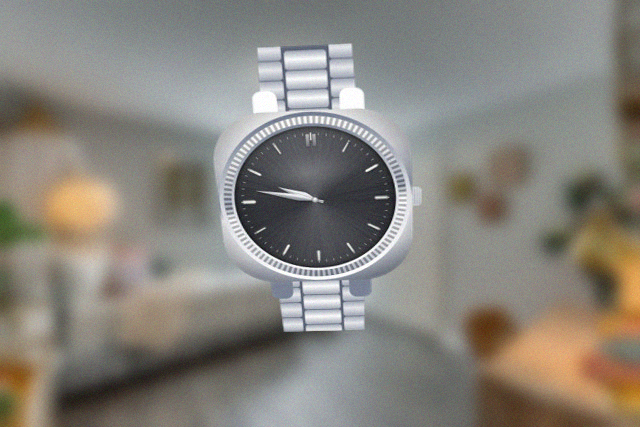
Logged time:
9:47
